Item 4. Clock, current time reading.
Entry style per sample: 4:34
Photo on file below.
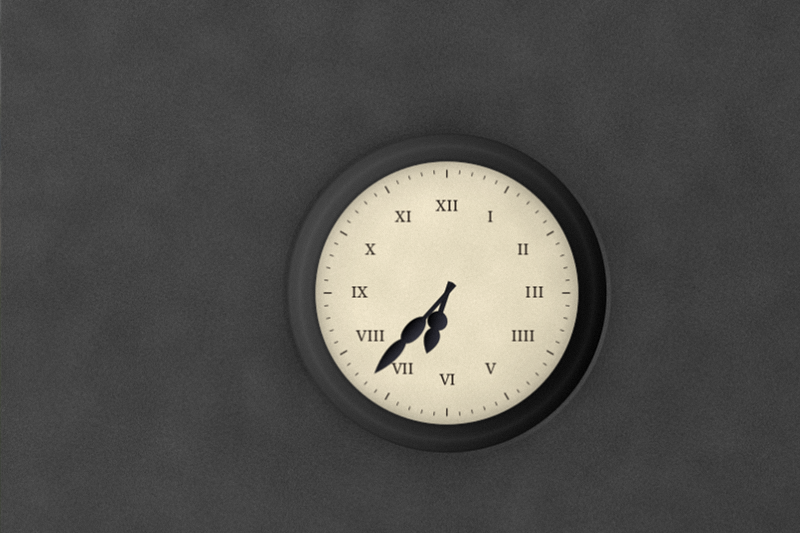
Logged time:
6:37
